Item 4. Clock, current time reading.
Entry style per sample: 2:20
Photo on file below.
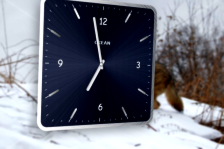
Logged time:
6:58
